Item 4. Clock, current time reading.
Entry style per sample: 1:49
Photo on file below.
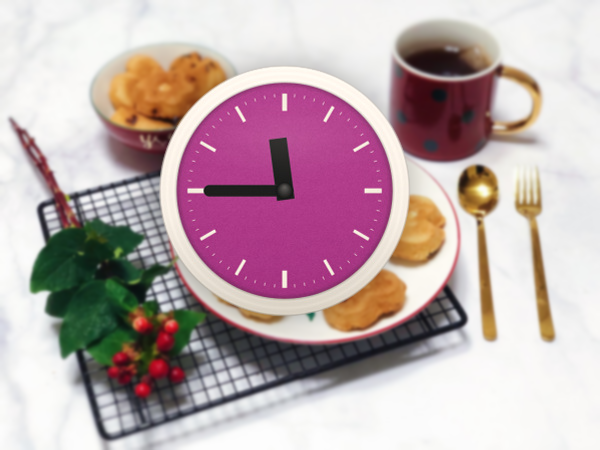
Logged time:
11:45
